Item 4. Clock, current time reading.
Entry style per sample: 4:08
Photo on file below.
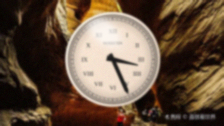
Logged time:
3:26
